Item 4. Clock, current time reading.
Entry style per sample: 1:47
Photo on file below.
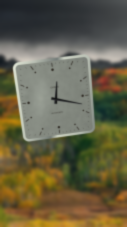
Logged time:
12:18
